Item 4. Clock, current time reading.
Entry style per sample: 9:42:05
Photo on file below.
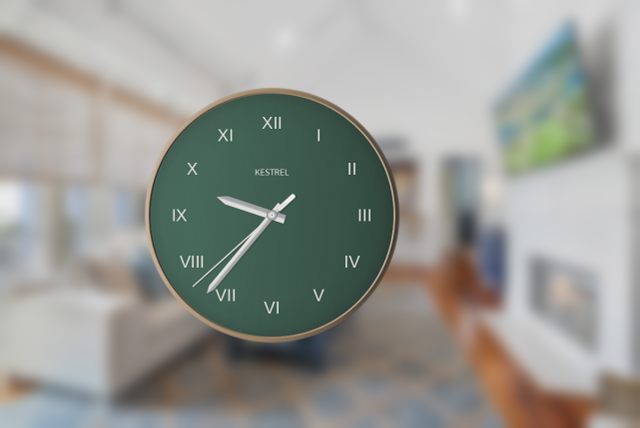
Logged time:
9:36:38
